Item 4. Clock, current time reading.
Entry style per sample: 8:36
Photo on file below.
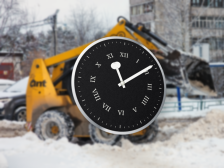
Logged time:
11:09
